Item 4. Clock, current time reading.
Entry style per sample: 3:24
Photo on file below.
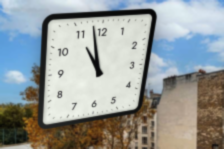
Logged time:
10:58
